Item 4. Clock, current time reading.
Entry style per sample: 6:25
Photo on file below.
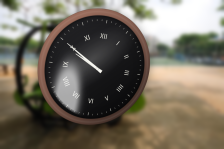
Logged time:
9:50
